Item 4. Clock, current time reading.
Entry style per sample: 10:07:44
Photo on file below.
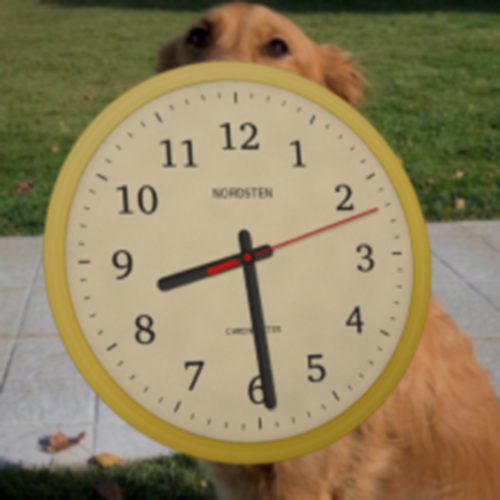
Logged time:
8:29:12
